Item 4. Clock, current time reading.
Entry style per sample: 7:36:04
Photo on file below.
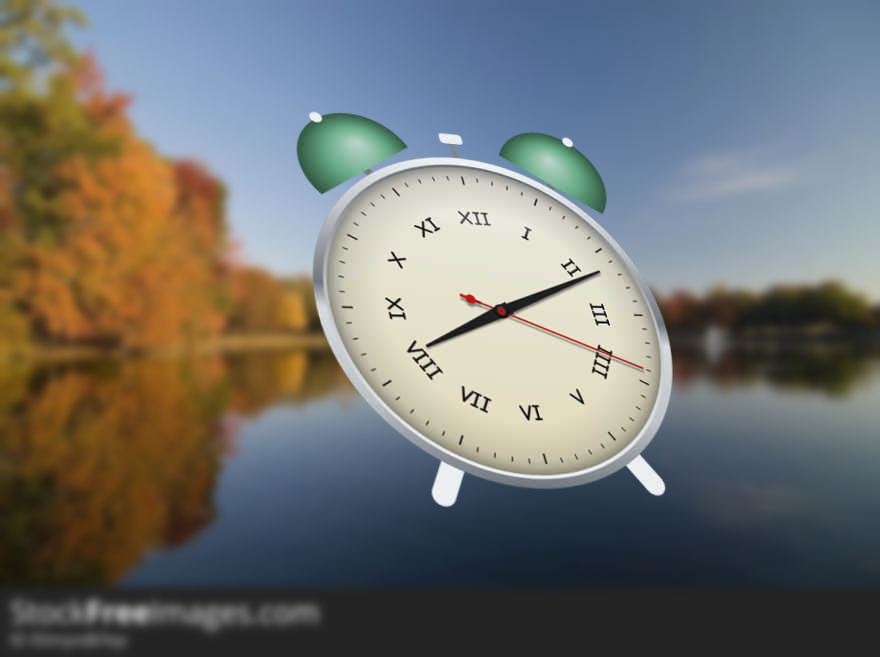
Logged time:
8:11:19
